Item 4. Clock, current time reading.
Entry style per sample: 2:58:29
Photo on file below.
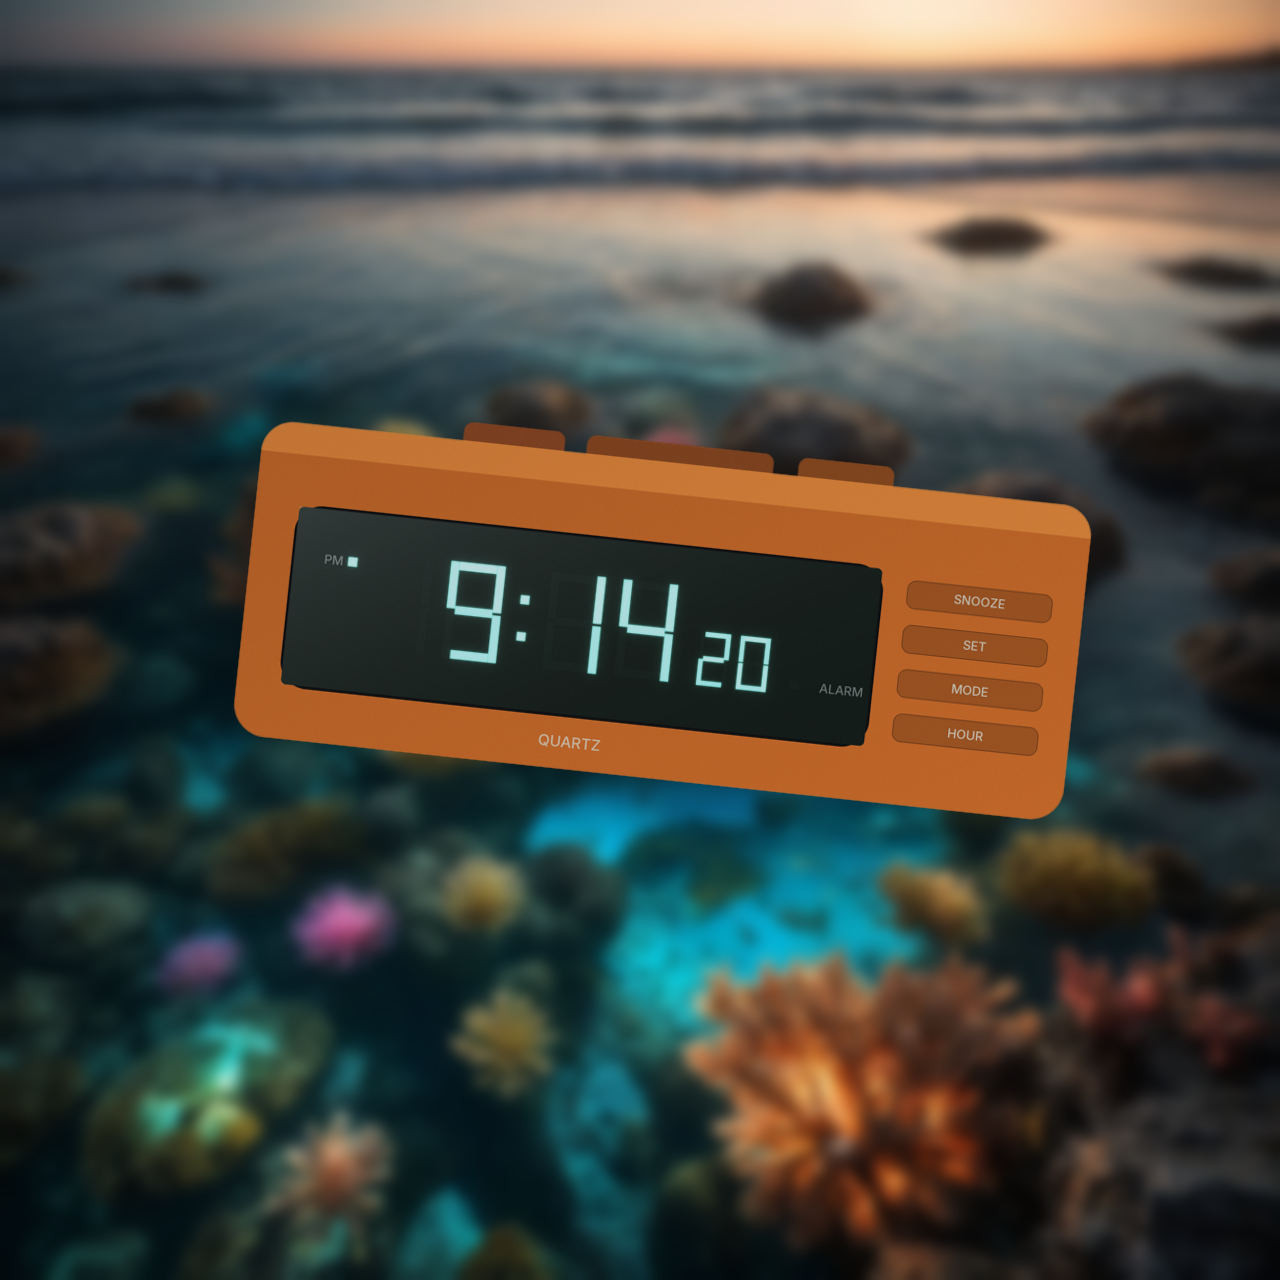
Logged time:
9:14:20
